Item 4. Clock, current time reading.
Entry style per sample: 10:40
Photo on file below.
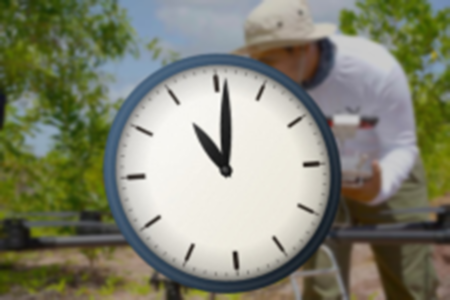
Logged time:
11:01
